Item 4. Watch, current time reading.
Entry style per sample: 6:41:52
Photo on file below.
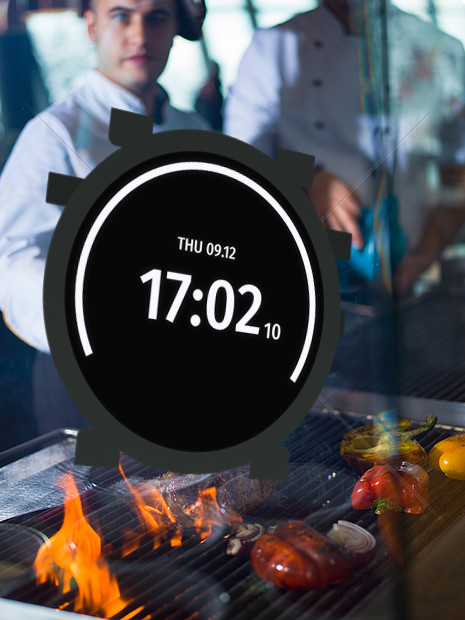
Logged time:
17:02:10
